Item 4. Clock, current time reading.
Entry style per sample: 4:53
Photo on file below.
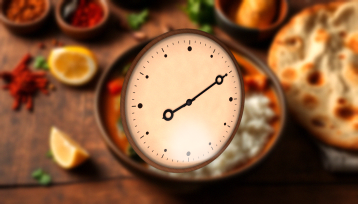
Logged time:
8:10
